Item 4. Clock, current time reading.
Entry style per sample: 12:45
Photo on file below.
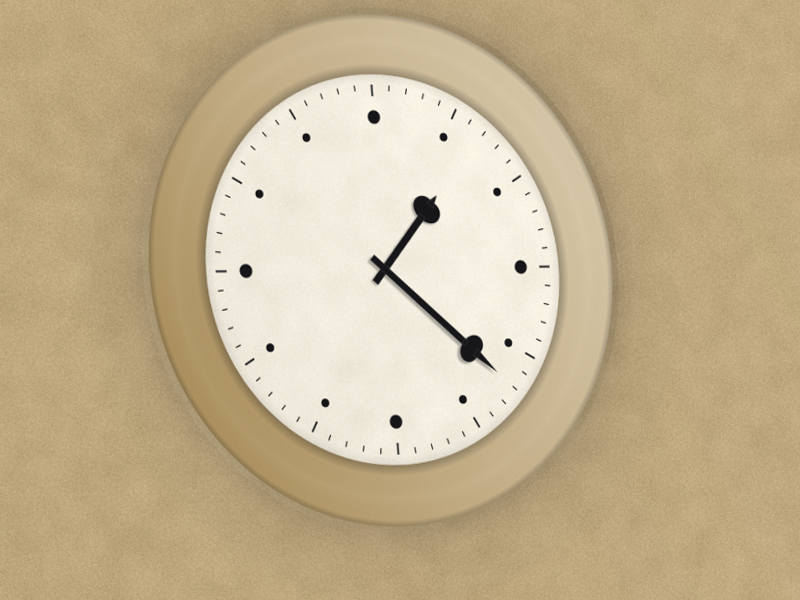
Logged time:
1:22
